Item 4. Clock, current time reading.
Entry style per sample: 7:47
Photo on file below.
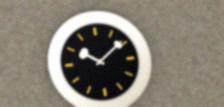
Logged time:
10:09
